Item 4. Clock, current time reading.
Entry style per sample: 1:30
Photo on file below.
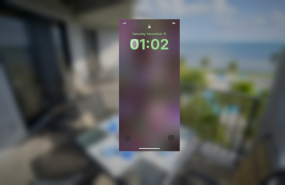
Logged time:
1:02
